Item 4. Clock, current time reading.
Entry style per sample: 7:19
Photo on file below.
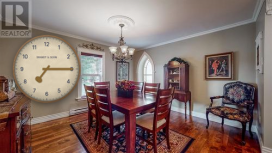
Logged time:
7:15
